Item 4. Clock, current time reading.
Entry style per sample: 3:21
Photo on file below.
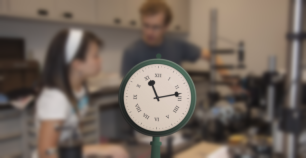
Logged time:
11:13
